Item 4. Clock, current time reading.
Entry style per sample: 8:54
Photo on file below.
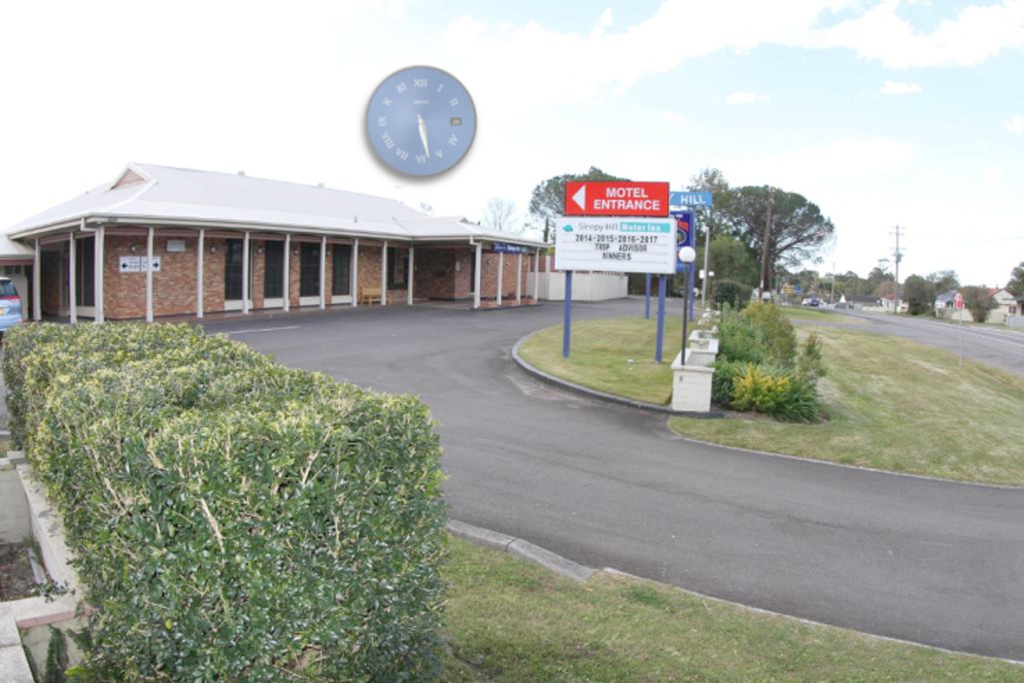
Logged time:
5:28
